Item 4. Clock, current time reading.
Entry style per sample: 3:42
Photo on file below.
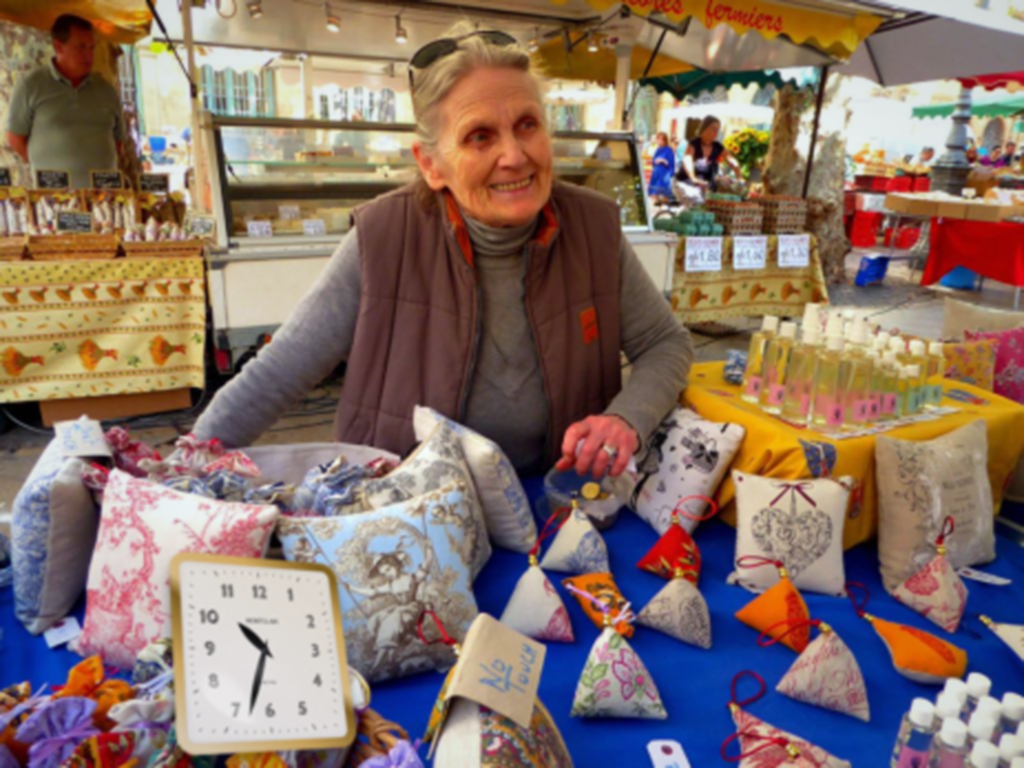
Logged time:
10:33
